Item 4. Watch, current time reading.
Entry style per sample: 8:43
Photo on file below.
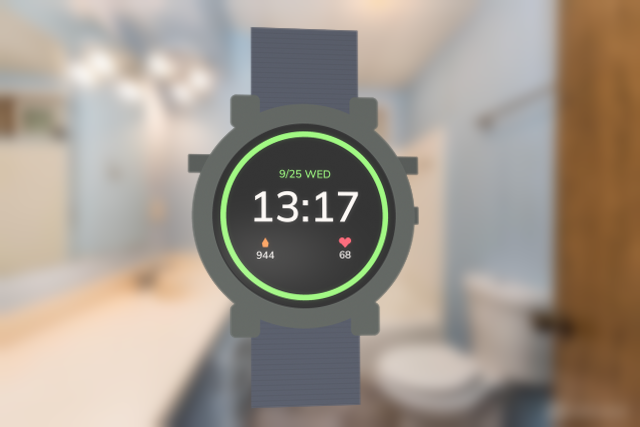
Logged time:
13:17
